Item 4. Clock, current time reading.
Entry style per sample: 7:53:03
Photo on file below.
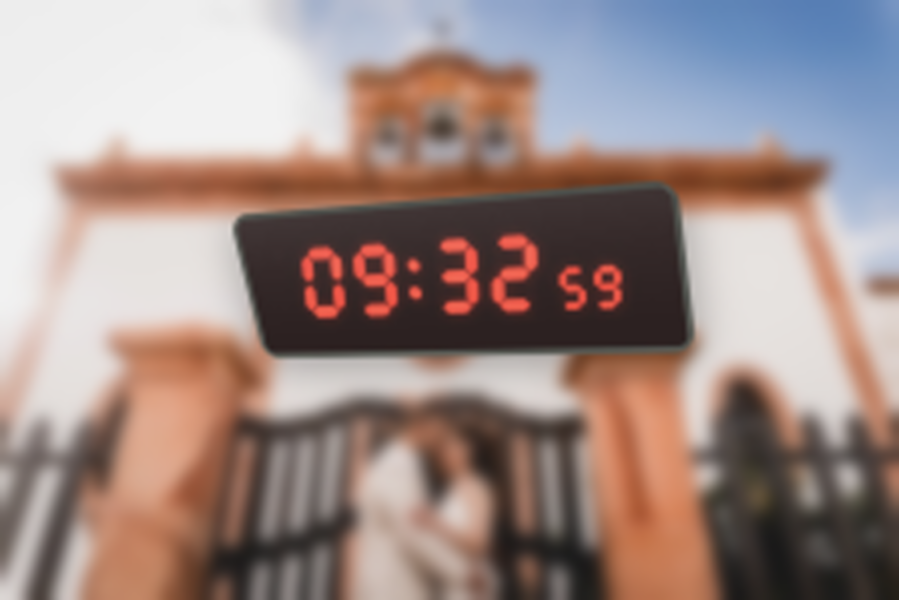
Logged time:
9:32:59
